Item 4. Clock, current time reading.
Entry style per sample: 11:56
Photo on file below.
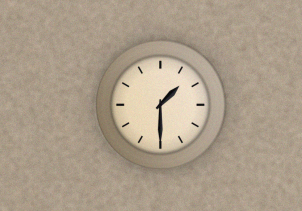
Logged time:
1:30
